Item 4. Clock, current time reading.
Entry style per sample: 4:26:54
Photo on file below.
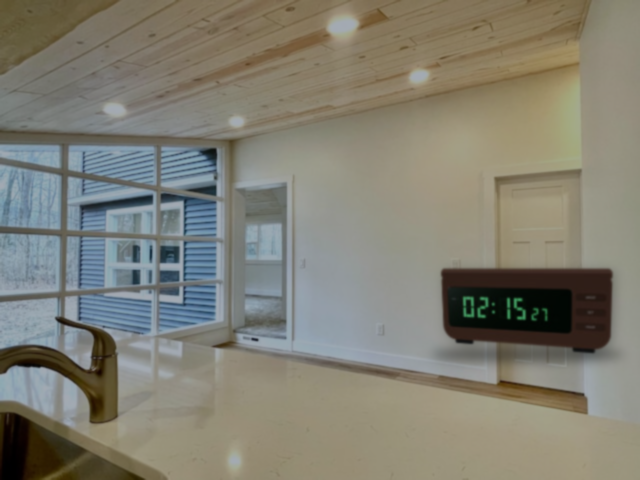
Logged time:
2:15:27
